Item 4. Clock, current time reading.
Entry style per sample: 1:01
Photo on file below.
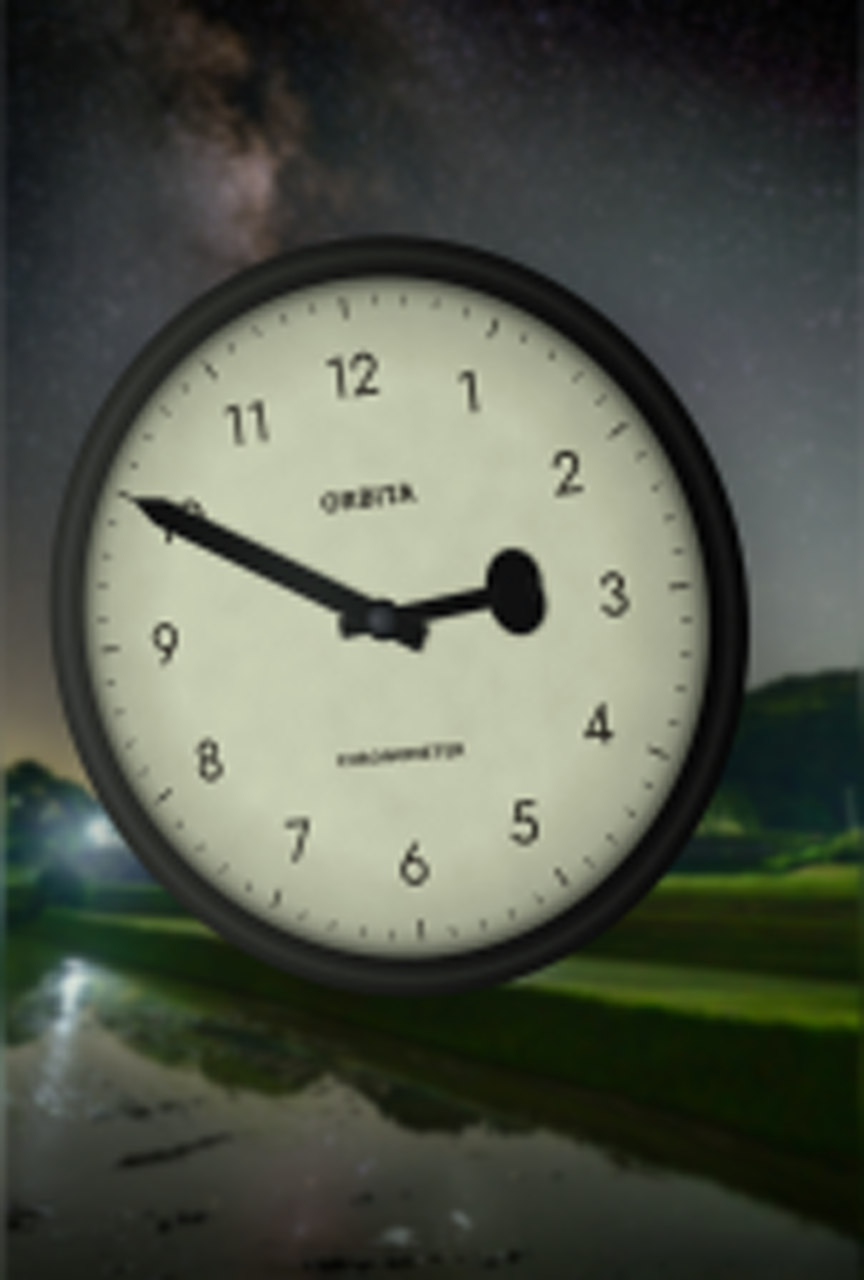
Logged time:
2:50
